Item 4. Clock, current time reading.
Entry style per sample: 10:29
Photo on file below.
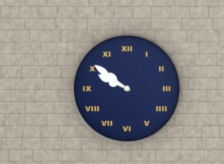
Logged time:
9:51
